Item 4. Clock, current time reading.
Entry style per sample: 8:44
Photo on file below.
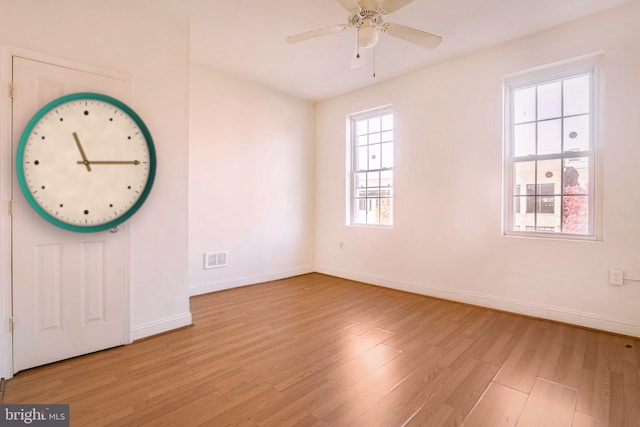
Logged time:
11:15
